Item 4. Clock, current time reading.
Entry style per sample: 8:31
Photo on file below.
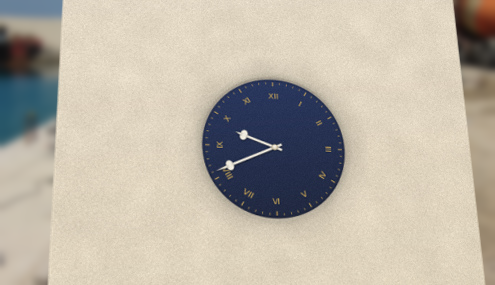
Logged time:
9:41
